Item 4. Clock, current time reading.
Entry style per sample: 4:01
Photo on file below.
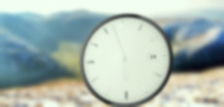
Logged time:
5:57
